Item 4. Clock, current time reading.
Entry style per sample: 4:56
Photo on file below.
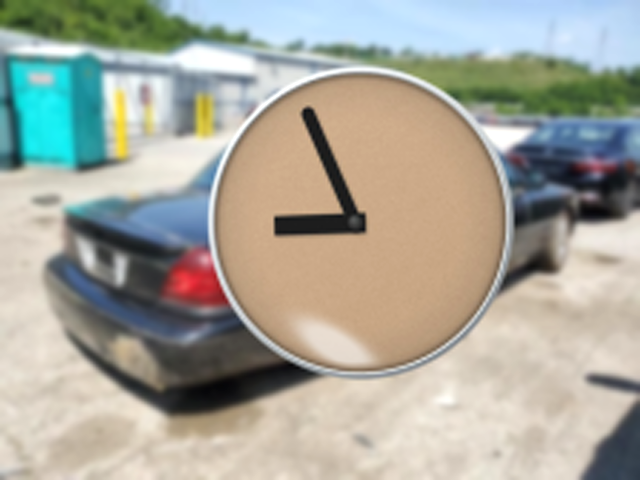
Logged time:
8:56
